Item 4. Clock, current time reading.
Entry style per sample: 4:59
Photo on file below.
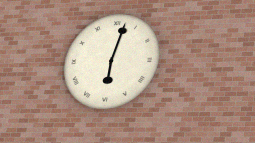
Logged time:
6:02
